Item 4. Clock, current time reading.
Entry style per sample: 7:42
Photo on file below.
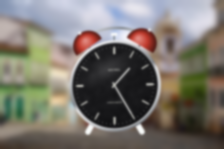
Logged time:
1:25
